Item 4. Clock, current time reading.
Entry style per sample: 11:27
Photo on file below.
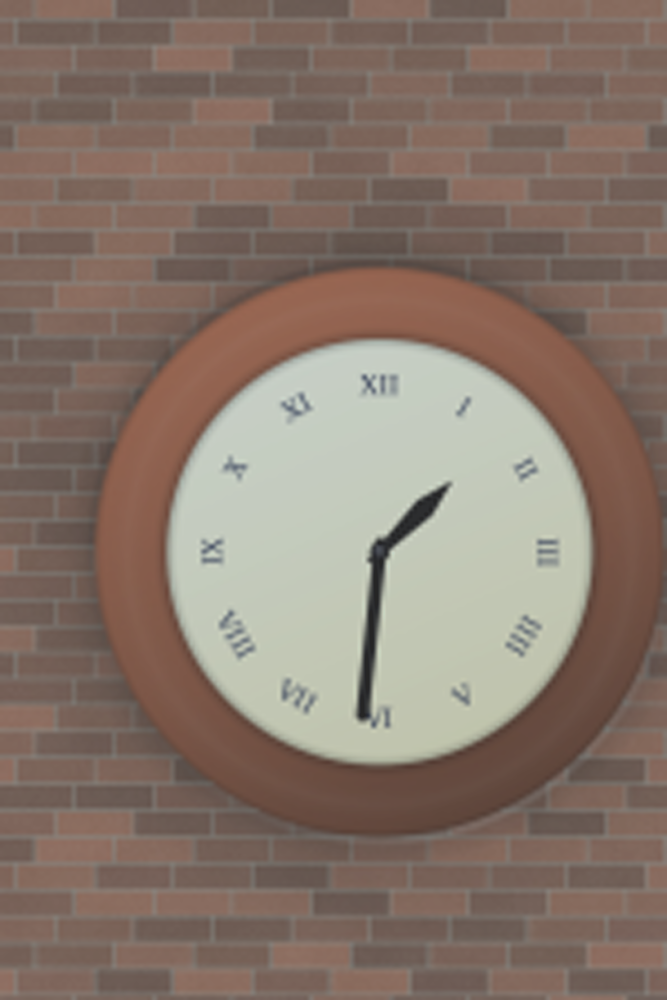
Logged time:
1:31
